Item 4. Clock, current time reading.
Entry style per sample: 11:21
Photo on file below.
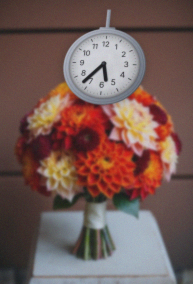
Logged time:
5:37
